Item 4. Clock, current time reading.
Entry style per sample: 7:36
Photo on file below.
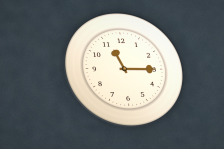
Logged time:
11:15
